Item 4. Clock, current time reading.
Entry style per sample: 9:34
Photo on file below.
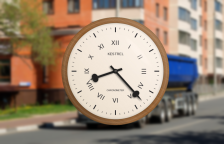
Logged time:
8:23
